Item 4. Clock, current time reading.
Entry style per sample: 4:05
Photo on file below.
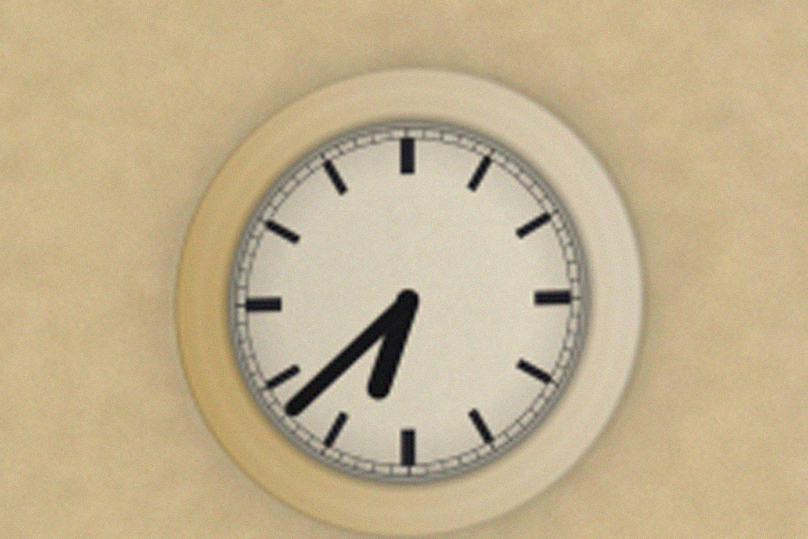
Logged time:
6:38
